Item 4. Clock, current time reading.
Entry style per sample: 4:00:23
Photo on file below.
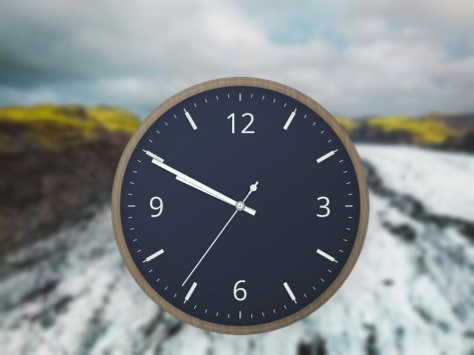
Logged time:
9:49:36
